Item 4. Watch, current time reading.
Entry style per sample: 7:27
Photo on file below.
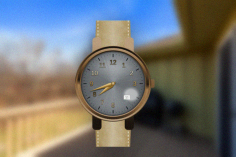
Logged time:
7:42
